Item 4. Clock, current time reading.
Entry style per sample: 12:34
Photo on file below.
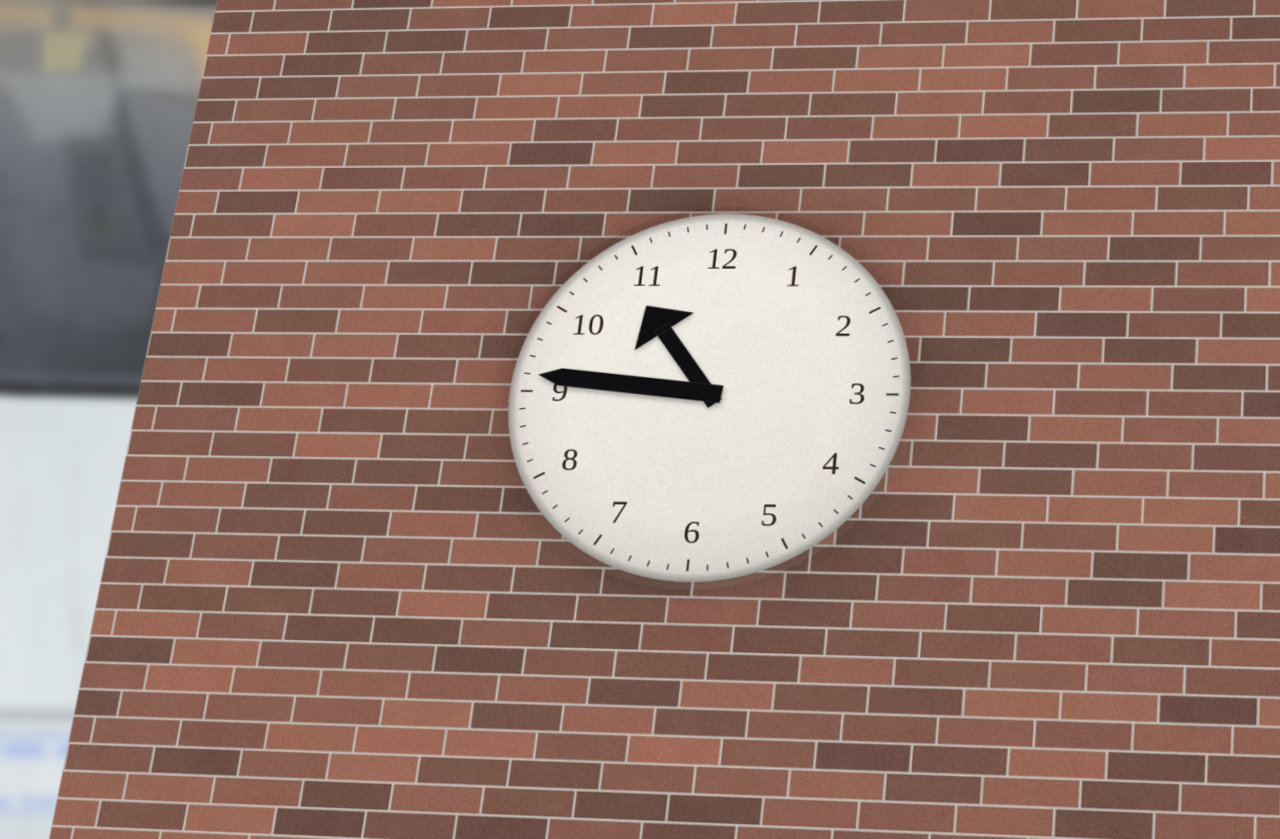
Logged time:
10:46
